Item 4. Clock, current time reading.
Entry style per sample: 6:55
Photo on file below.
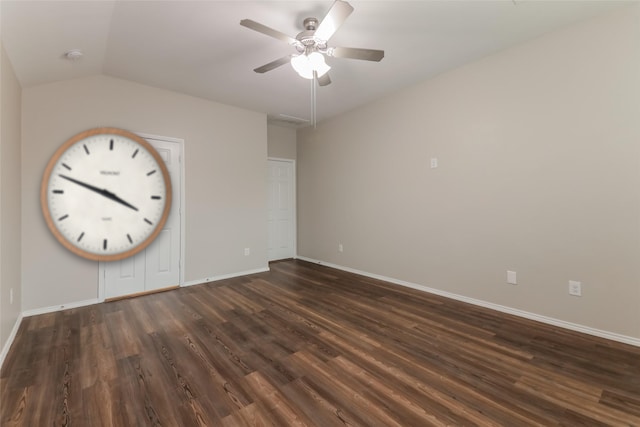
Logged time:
3:48
